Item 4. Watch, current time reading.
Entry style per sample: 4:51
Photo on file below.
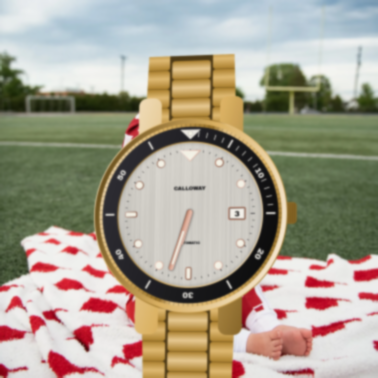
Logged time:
6:33
